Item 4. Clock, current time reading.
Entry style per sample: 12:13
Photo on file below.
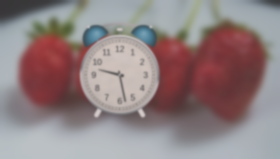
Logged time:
9:28
